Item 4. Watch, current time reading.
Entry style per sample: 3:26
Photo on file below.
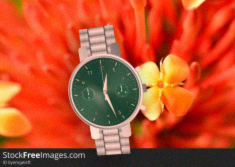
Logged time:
12:27
